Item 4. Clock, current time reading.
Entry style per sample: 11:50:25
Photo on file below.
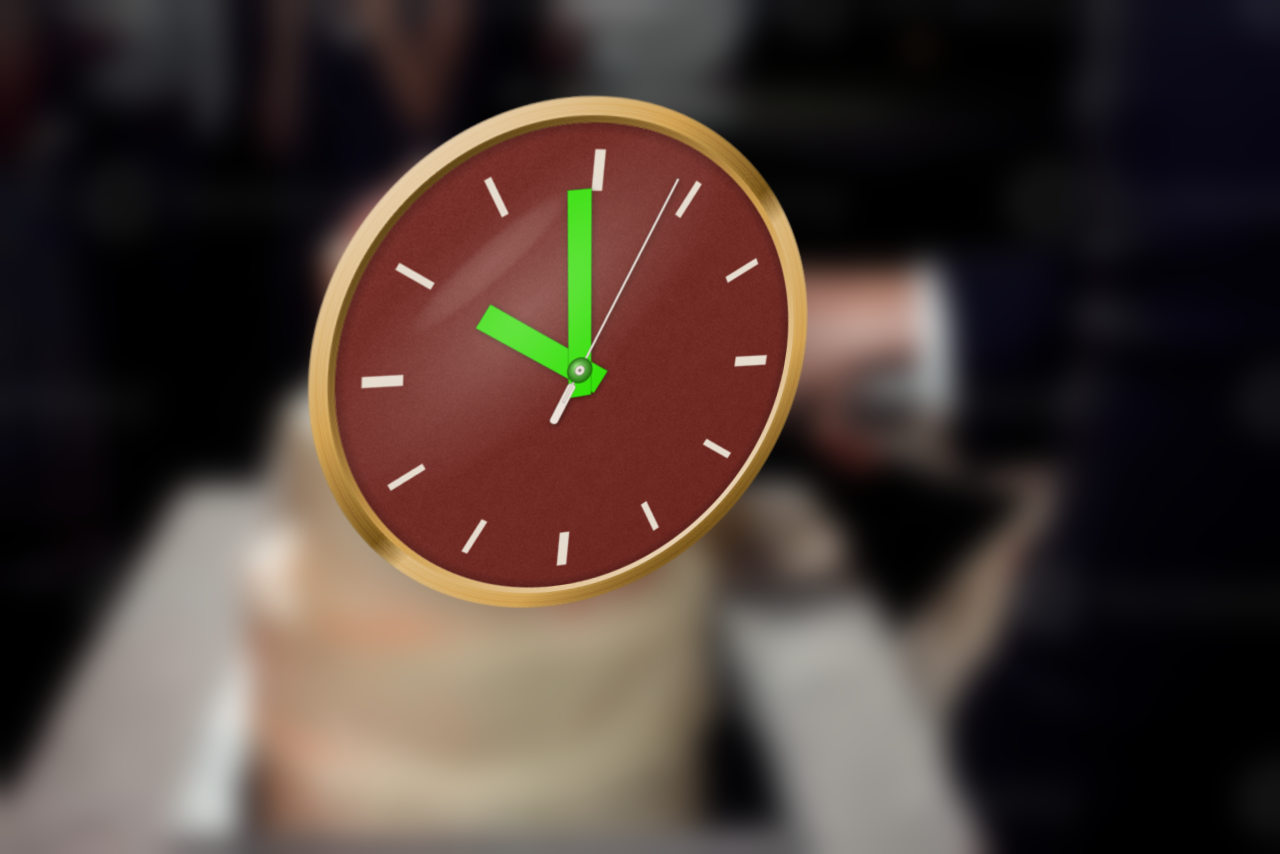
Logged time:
9:59:04
